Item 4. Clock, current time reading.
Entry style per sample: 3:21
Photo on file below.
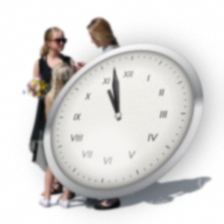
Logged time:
10:57
